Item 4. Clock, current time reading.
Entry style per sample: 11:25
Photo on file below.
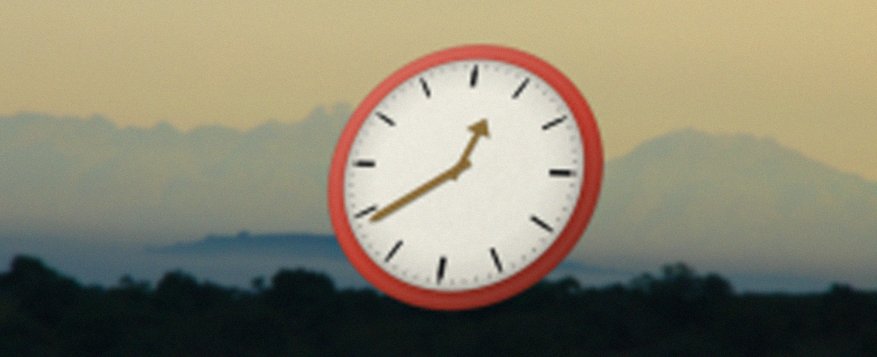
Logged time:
12:39
